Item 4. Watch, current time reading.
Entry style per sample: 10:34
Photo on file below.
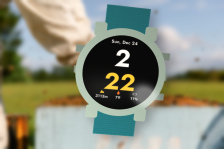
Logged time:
2:22
